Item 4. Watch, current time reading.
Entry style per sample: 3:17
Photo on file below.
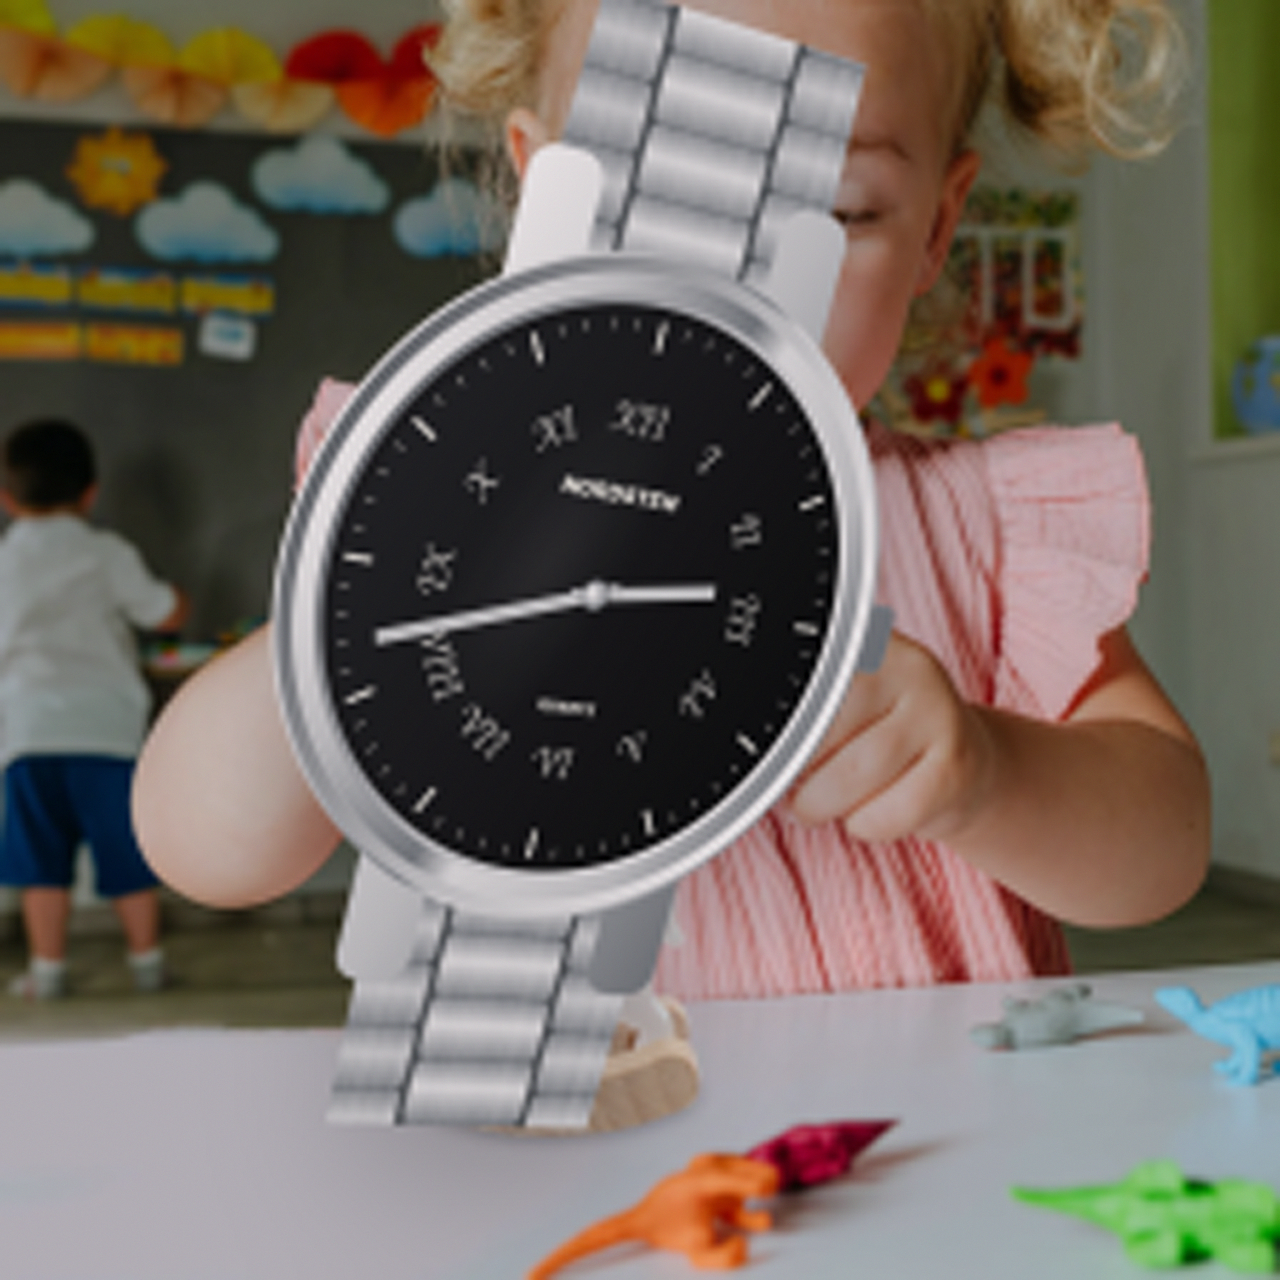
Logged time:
2:42
